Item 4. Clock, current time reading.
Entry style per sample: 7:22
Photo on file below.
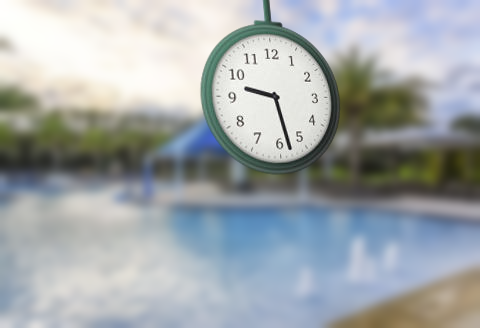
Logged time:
9:28
